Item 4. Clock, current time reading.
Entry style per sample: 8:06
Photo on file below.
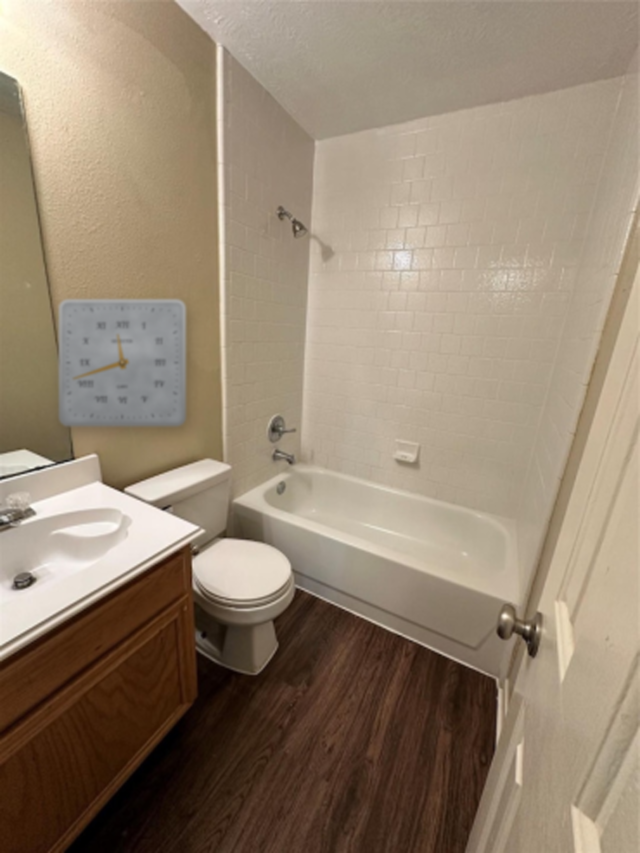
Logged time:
11:42
